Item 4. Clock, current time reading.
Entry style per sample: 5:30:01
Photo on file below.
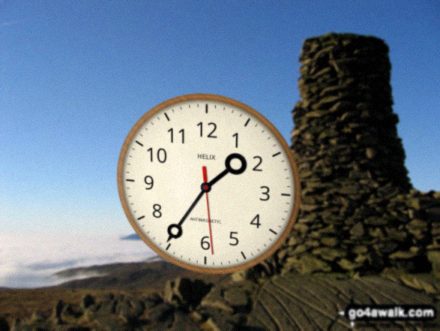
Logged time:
1:35:29
